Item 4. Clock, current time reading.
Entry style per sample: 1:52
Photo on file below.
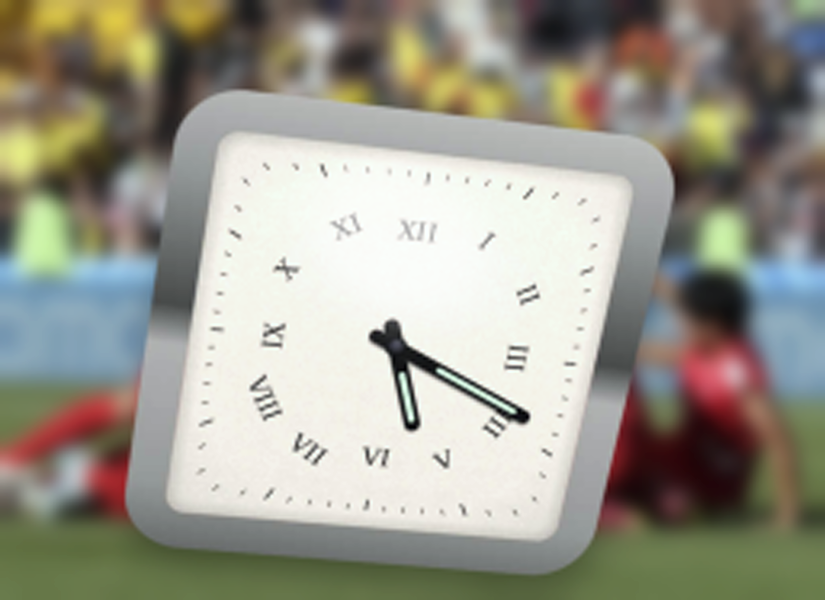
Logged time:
5:19
